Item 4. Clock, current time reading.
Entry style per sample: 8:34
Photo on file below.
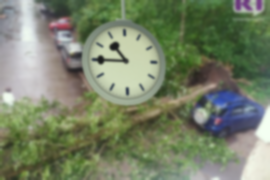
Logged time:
10:45
